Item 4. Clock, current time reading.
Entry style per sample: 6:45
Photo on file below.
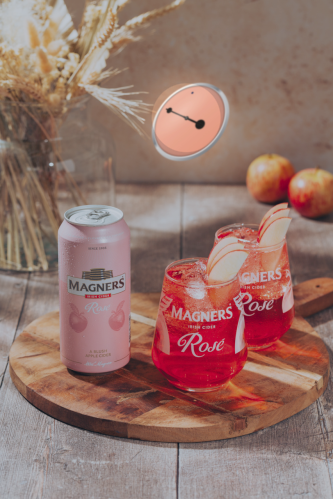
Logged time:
3:49
